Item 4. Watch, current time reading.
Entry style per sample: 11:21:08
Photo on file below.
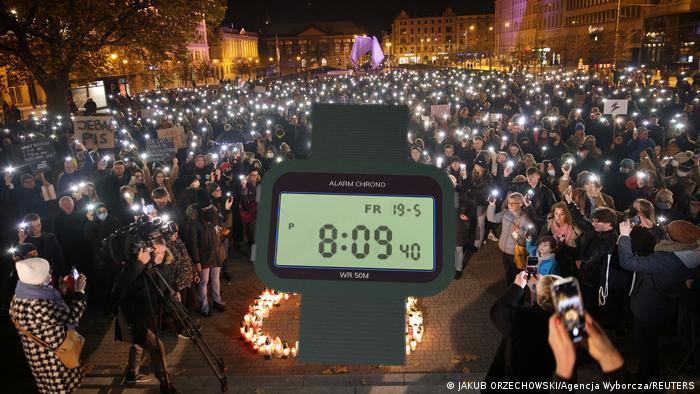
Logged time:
8:09:40
